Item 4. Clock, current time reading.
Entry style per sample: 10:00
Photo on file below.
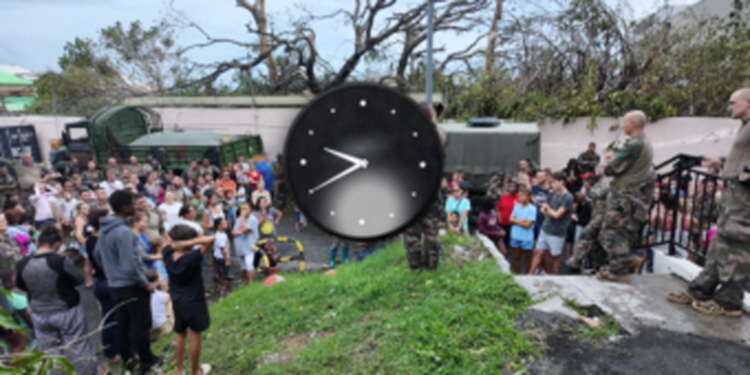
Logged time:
9:40
